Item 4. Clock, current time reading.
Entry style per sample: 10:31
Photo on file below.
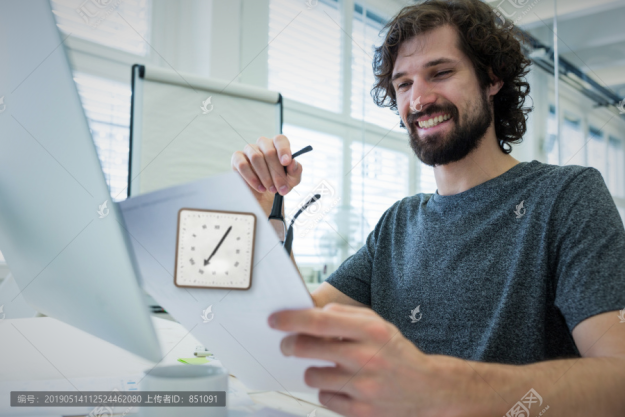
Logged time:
7:05
